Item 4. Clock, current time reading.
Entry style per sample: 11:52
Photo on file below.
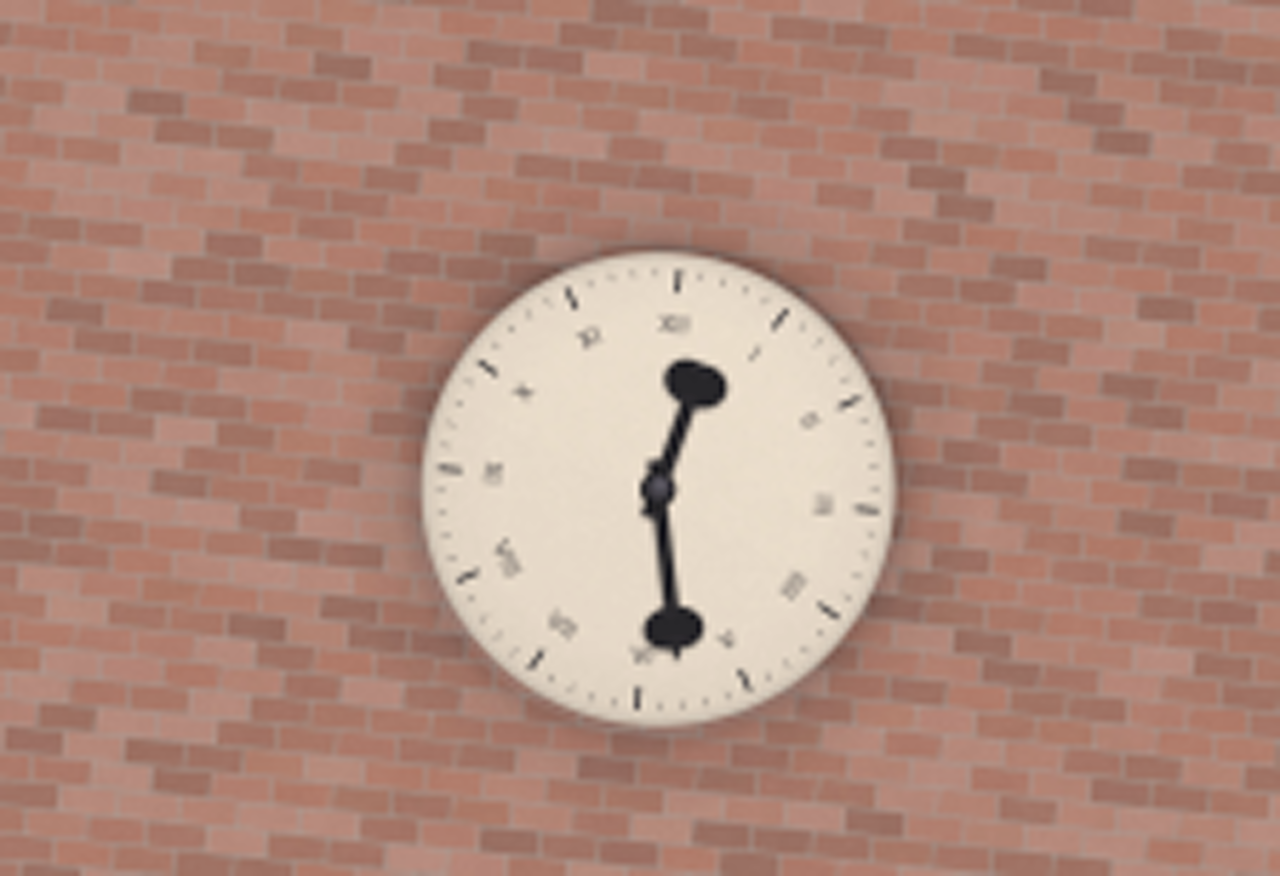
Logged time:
12:28
